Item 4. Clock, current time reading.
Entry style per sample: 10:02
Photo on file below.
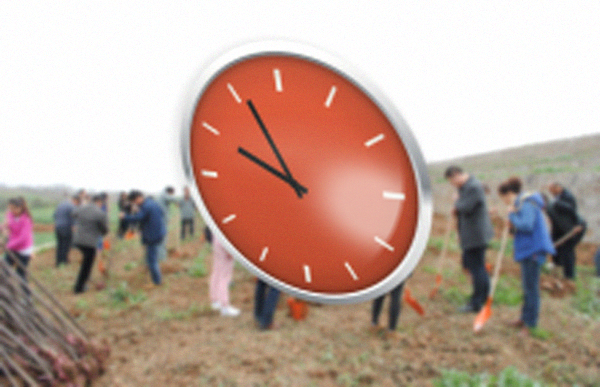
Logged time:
9:56
